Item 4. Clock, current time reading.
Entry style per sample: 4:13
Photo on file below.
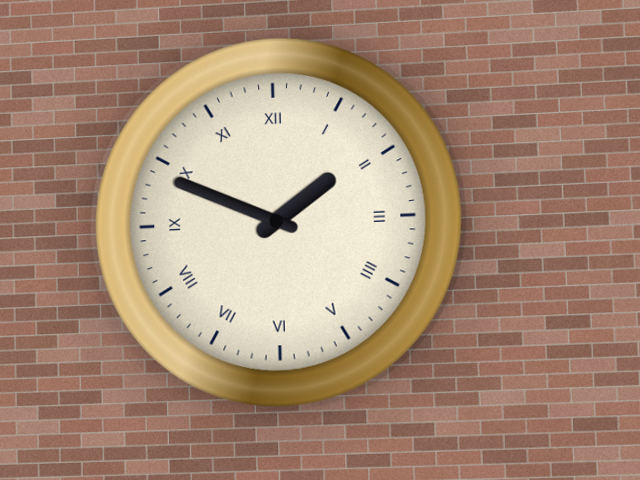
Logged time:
1:49
